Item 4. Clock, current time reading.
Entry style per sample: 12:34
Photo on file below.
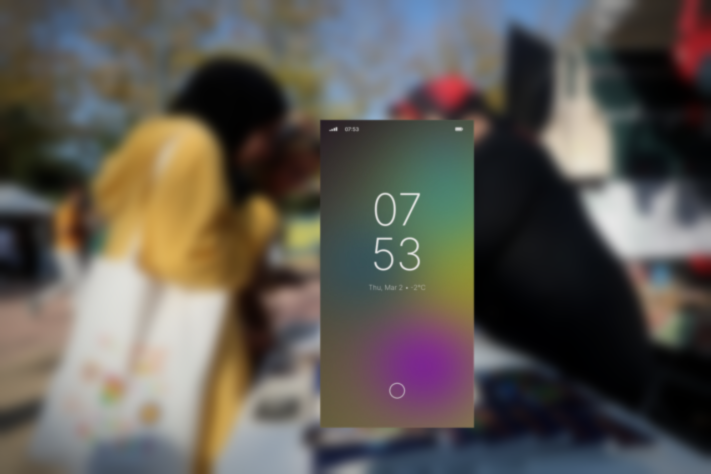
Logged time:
7:53
